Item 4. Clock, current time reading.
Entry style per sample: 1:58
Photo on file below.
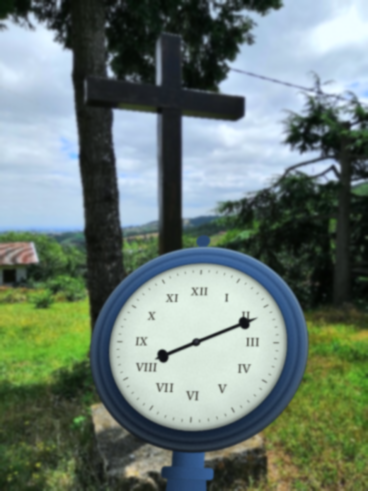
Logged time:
8:11
